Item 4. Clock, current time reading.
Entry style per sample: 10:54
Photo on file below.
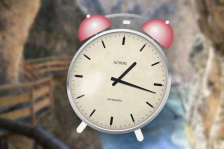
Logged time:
1:17
